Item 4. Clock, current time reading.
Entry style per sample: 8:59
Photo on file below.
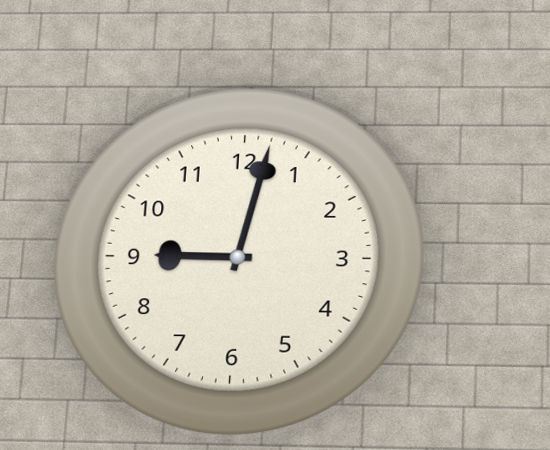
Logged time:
9:02
